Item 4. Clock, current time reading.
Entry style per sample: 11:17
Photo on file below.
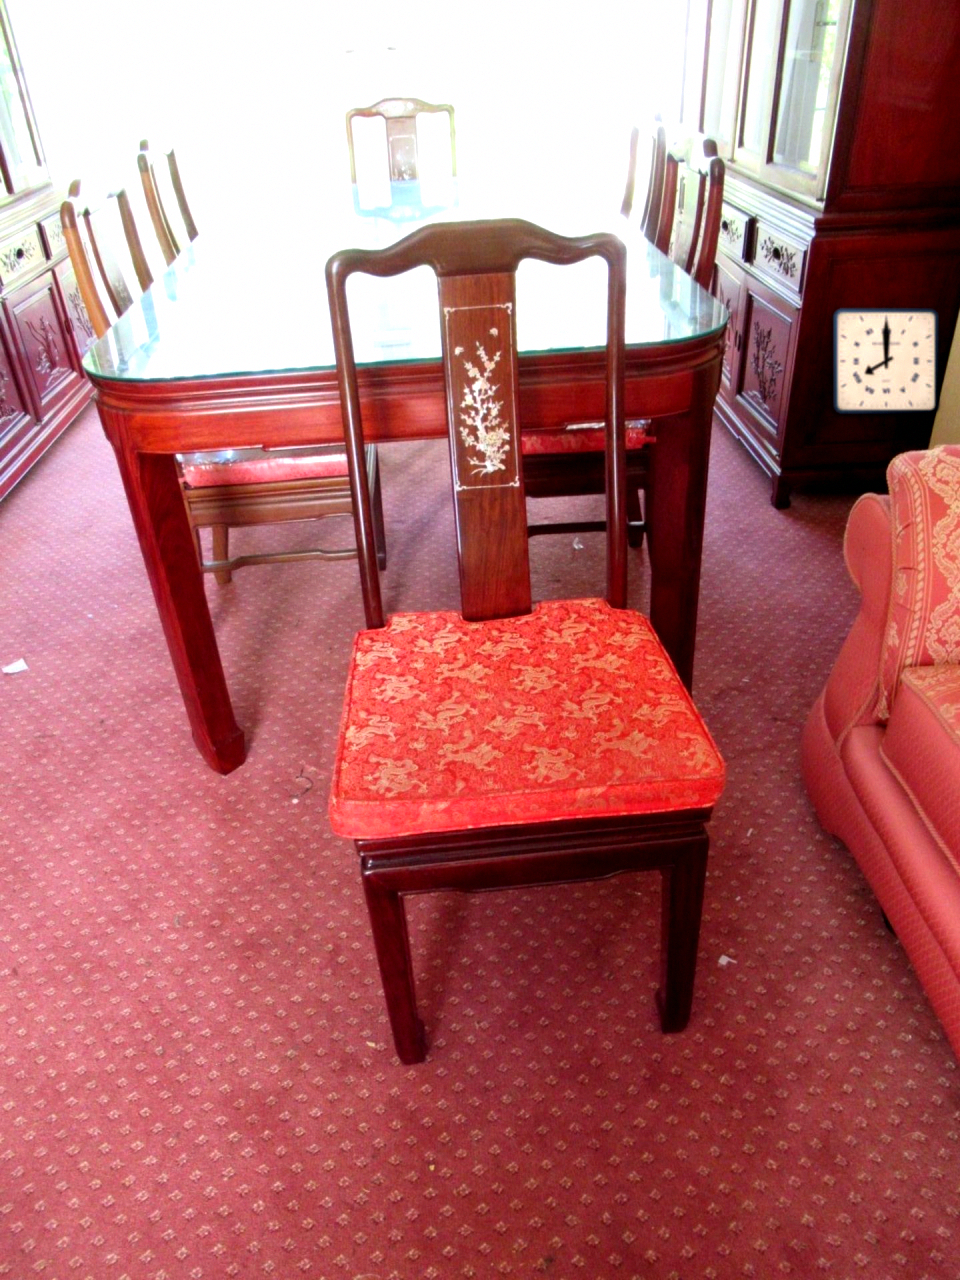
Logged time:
8:00
